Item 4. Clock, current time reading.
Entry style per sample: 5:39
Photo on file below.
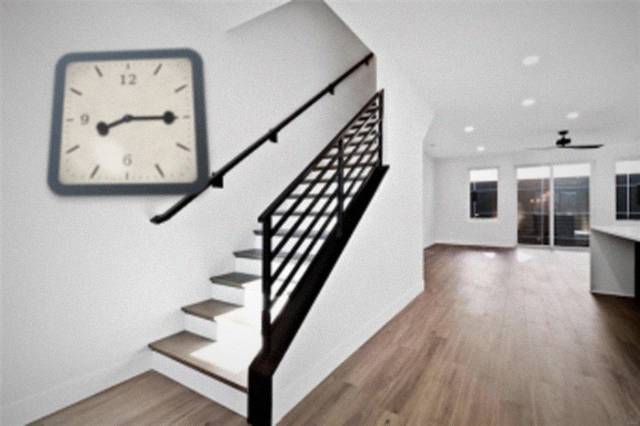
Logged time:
8:15
